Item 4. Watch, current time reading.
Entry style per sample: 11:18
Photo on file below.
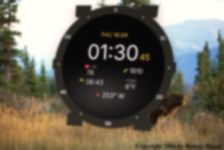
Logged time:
1:30
